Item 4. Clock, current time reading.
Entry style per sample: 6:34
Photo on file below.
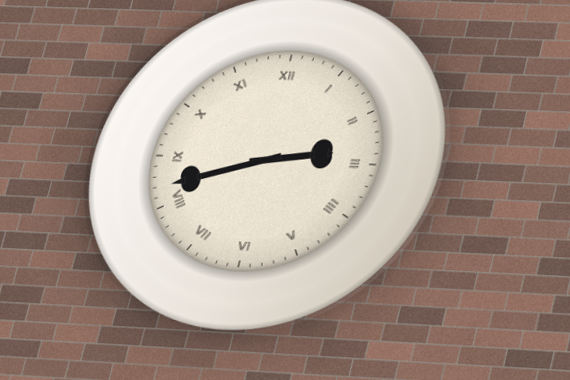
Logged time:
2:42
